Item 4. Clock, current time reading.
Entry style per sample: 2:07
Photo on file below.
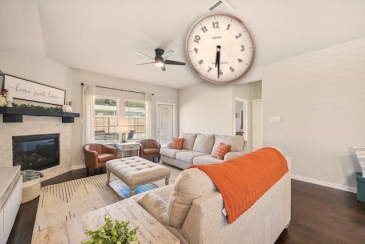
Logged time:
6:31
